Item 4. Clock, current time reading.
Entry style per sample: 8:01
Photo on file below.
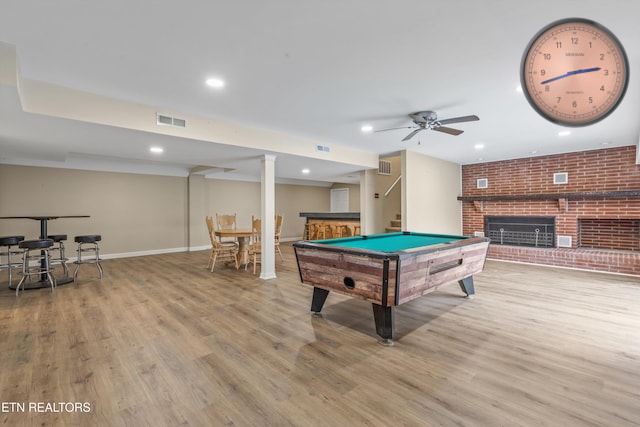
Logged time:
2:42
